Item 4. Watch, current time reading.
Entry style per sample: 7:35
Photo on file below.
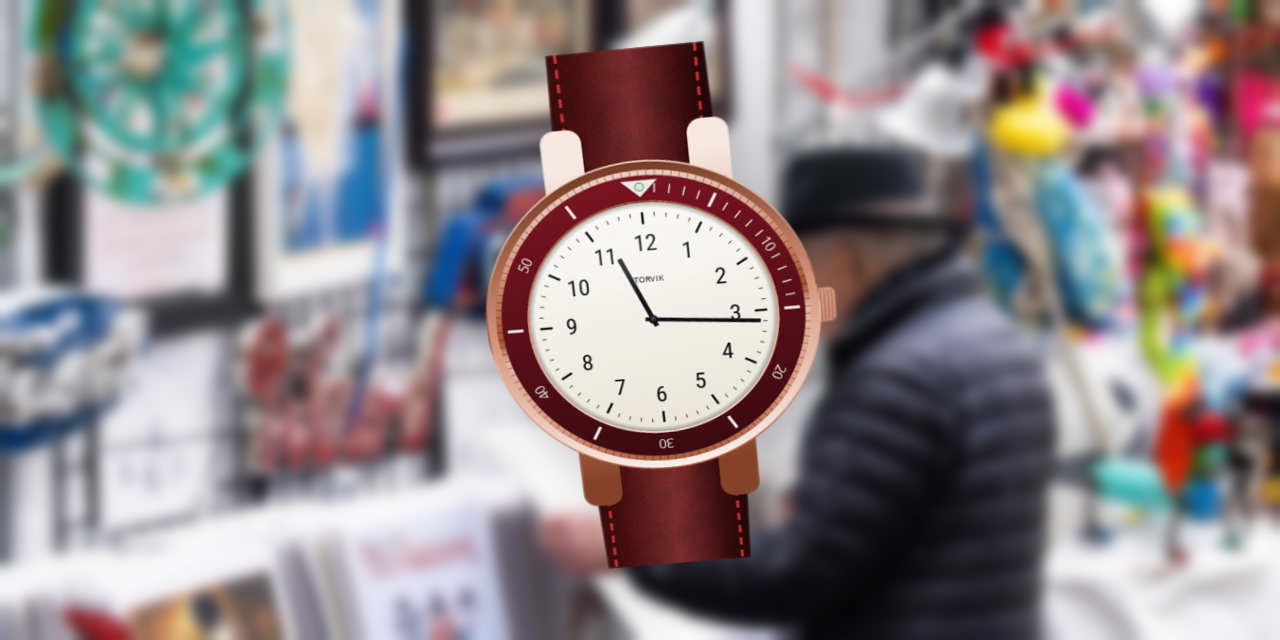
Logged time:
11:16
